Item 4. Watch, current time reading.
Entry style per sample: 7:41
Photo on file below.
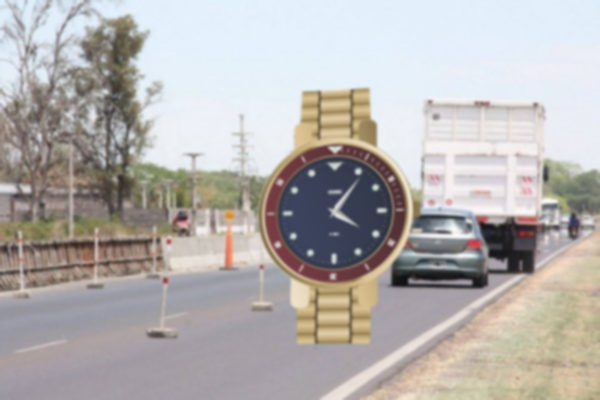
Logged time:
4:06
